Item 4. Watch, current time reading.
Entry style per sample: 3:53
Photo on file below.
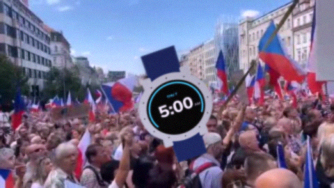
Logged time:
5:00
